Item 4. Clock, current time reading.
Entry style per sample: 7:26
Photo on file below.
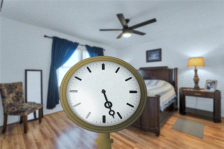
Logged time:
5:27
